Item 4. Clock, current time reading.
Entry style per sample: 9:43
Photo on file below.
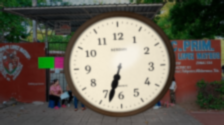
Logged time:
6:33
